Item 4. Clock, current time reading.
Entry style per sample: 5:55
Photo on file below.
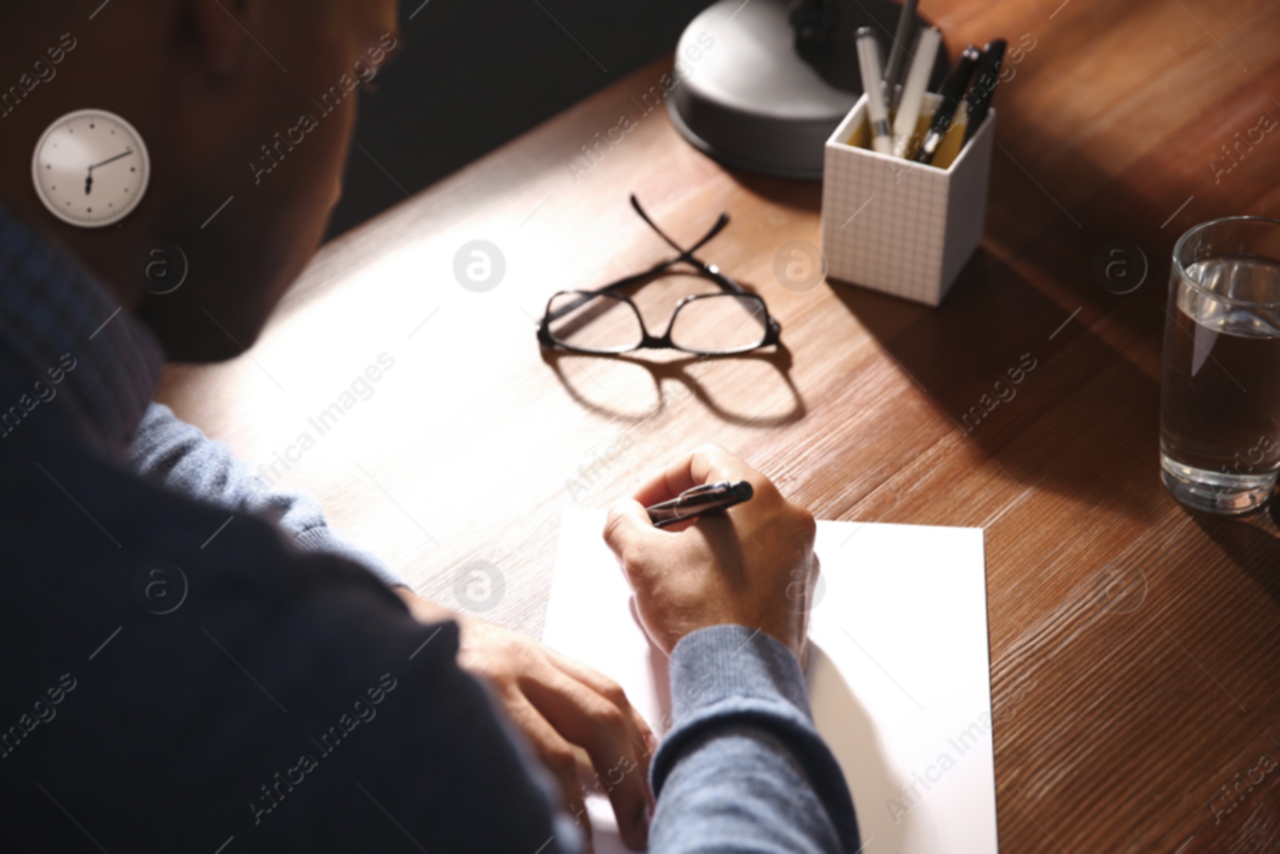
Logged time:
6:11
